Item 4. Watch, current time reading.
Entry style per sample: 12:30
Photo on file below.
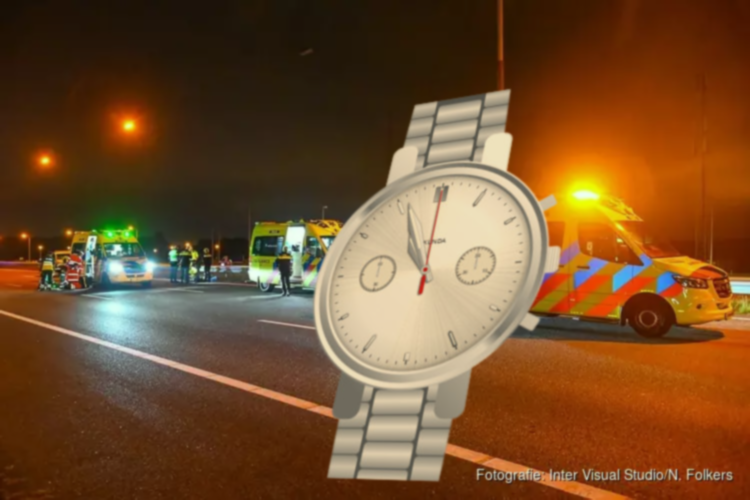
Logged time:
10:56
